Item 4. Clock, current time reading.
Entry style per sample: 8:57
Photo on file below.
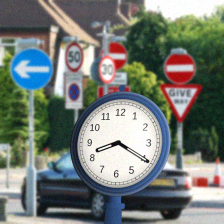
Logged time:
8:20
